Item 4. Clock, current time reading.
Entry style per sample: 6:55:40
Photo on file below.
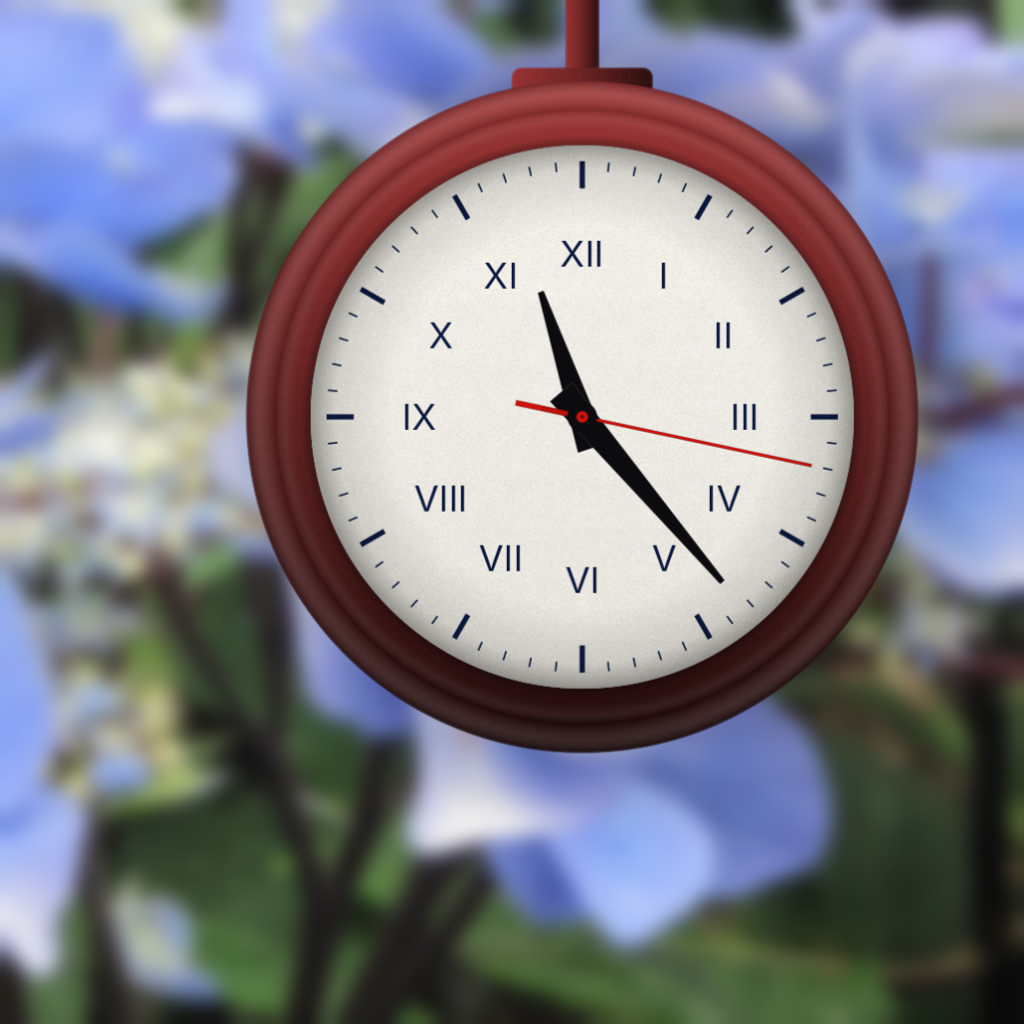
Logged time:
11:23:17
